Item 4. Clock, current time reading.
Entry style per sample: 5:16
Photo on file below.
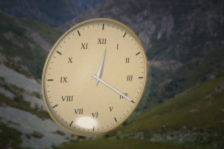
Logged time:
12:20
